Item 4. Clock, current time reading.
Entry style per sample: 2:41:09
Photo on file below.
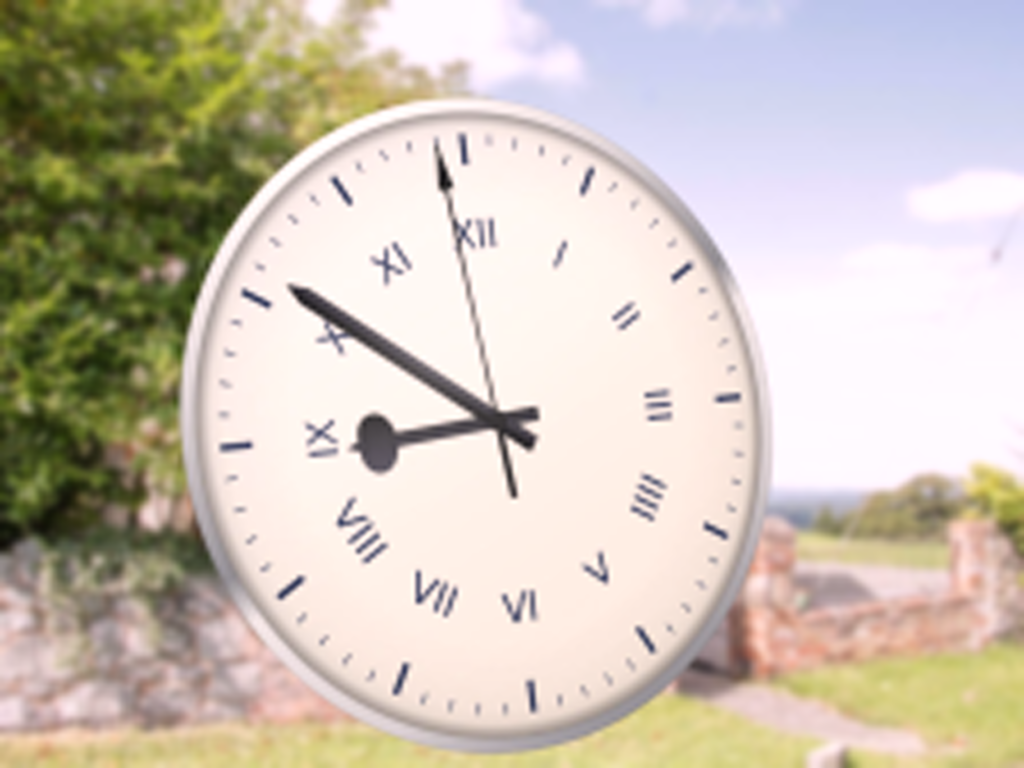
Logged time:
8:50:59
